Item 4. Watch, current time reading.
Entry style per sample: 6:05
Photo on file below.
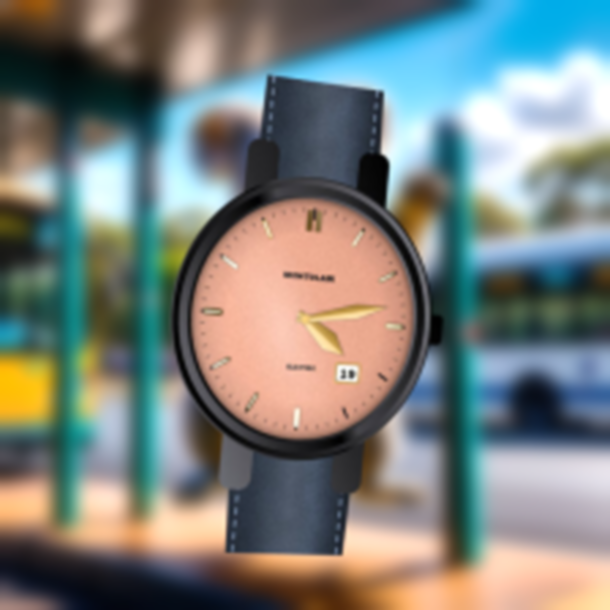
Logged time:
4:13
